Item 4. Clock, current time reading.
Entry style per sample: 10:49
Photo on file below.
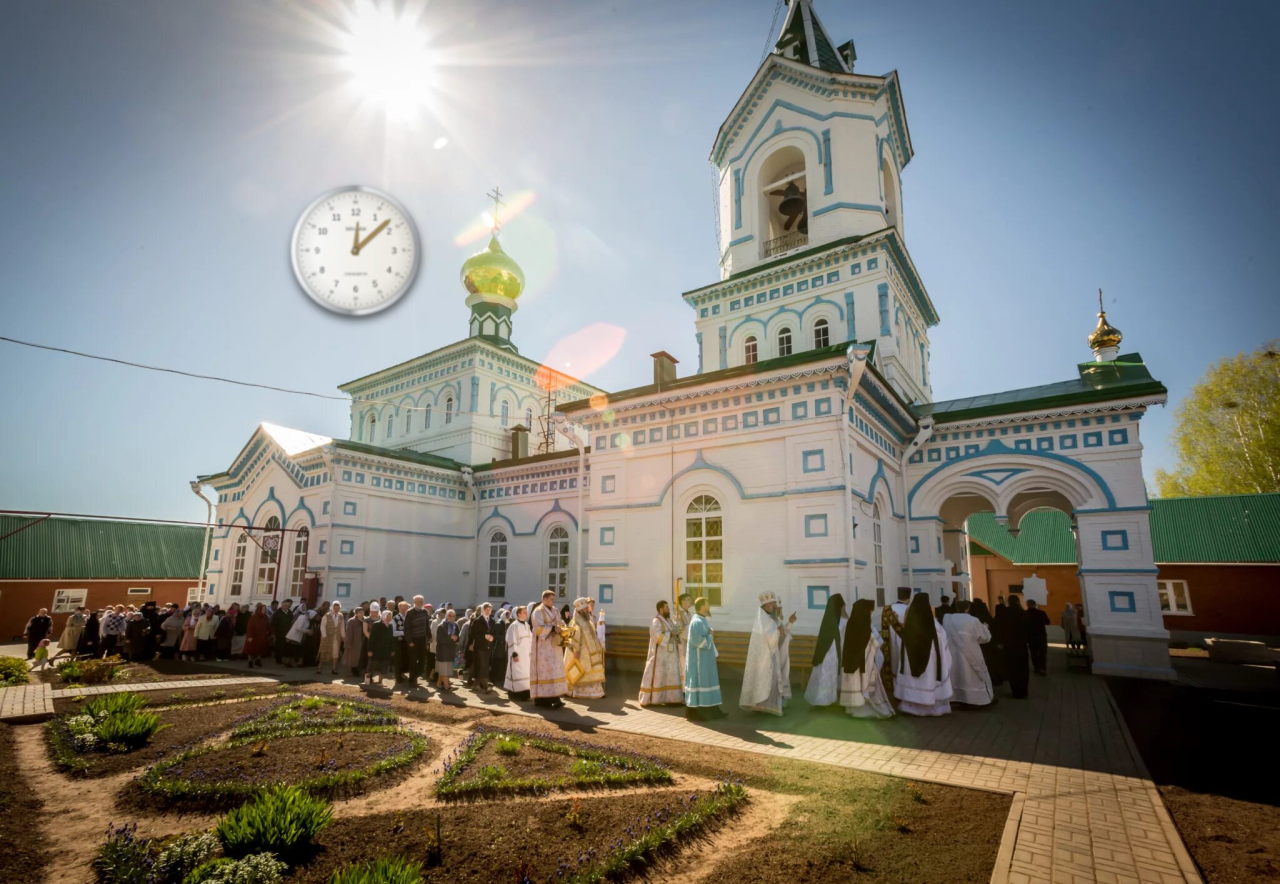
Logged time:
12:08
